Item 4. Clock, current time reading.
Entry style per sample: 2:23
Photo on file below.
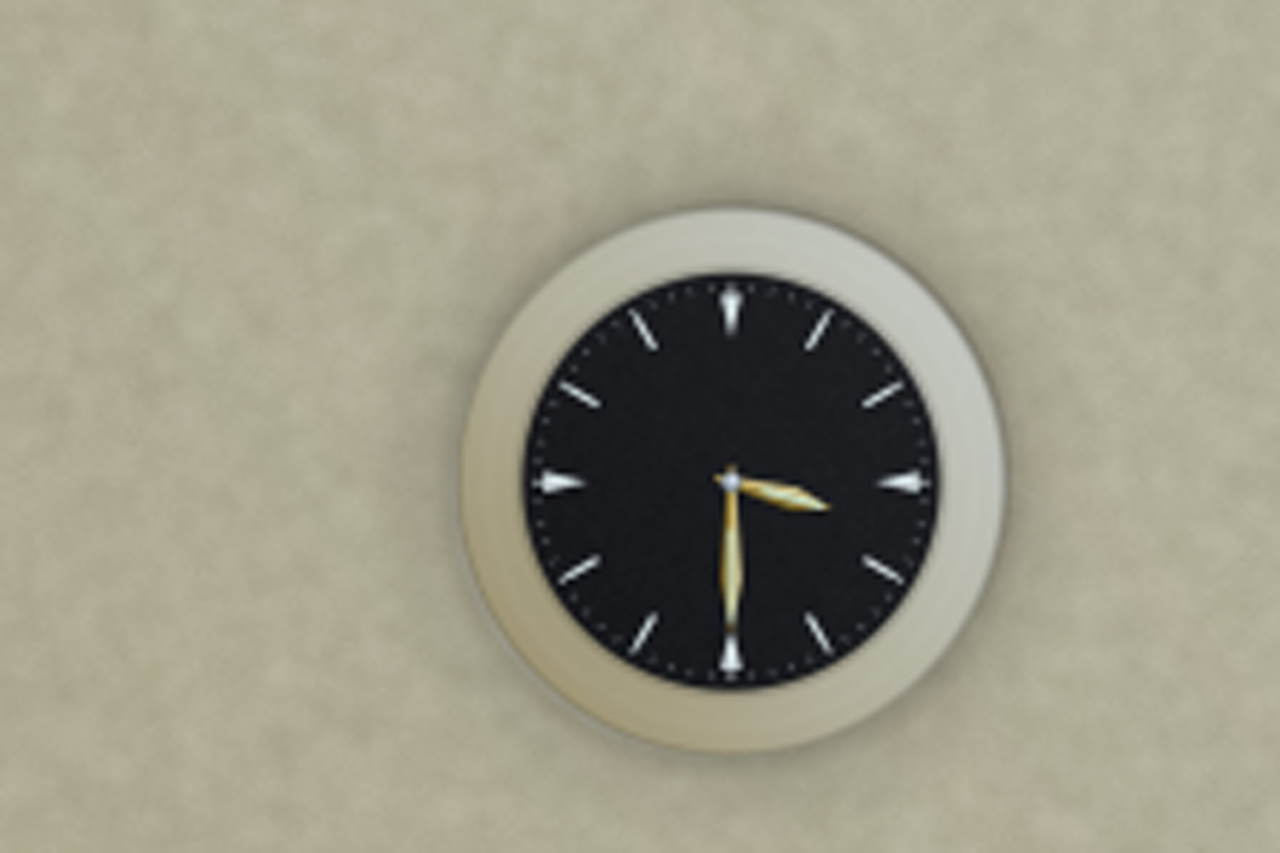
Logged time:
3:30
